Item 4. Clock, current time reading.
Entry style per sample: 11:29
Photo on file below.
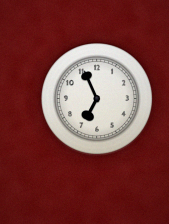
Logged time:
6:56
